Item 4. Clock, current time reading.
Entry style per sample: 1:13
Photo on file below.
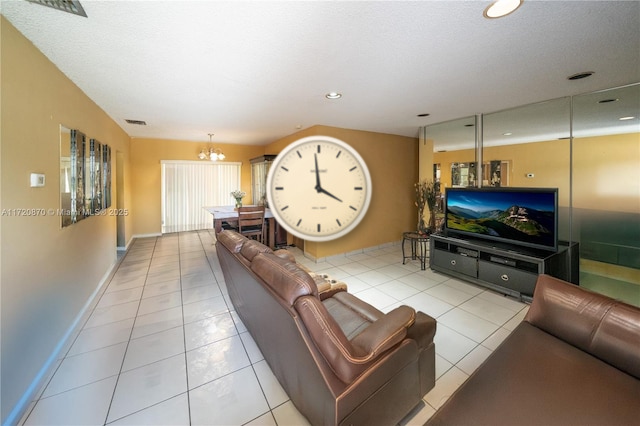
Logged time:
3:59
